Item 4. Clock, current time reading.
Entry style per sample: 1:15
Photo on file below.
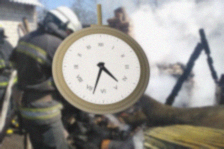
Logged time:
4:33
